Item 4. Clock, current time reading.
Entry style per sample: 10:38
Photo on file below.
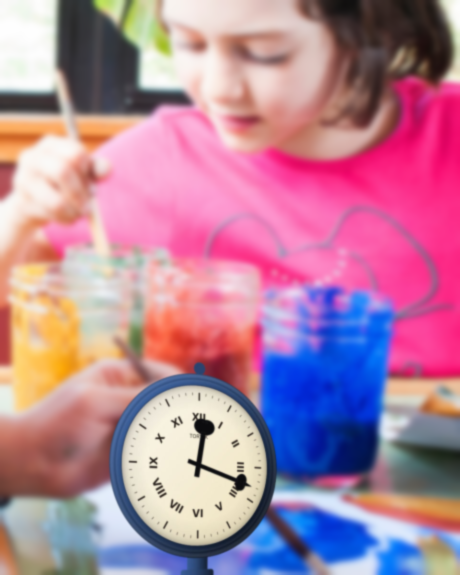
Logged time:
12:18
